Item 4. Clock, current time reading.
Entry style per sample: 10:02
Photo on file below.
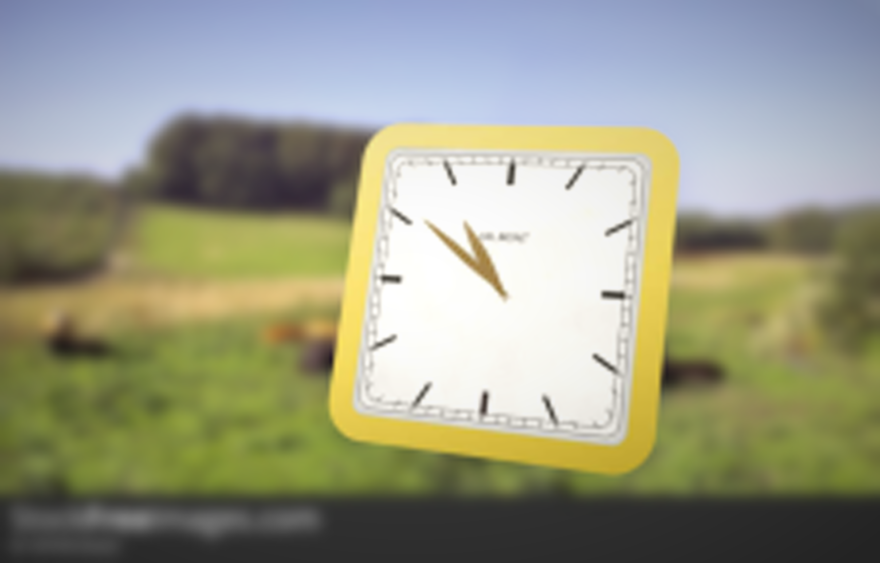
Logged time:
10:51
